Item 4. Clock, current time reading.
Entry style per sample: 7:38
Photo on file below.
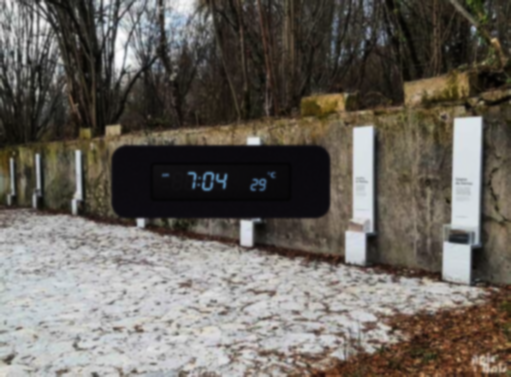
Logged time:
7:04
